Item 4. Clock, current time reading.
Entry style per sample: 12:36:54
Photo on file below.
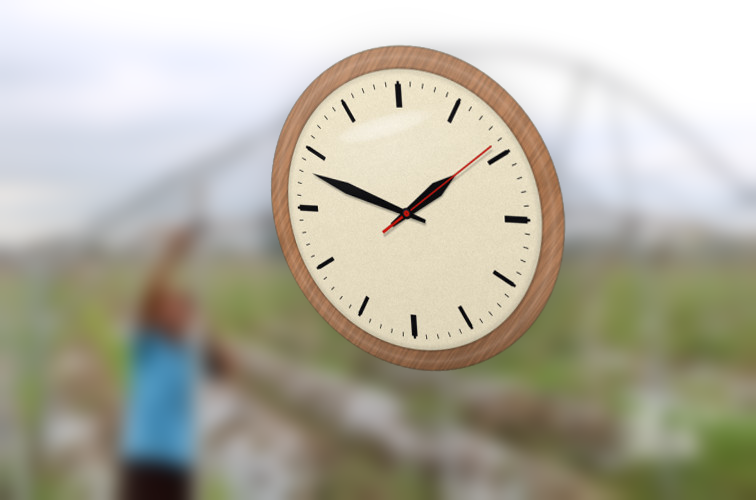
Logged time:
1:48:09
